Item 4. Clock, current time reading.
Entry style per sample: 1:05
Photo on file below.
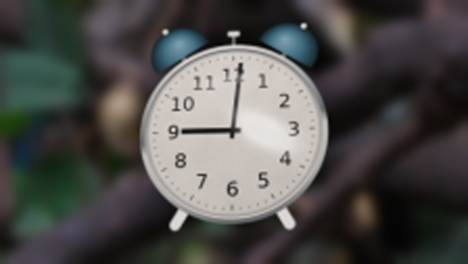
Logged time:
9:01
